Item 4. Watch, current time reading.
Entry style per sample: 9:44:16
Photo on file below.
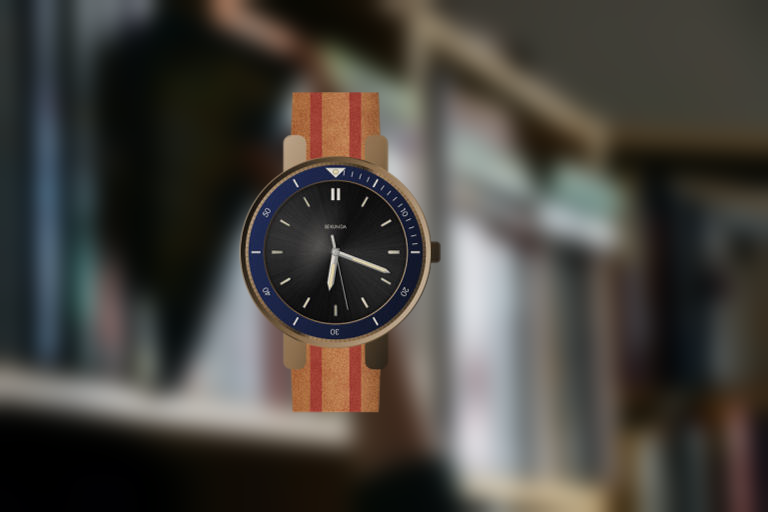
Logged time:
6:18:28
